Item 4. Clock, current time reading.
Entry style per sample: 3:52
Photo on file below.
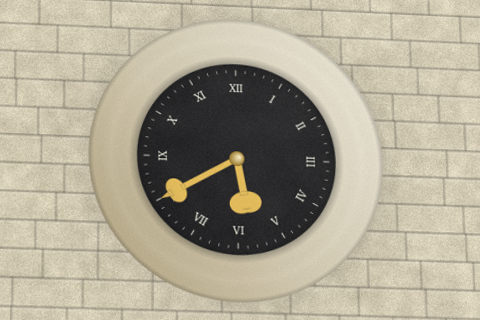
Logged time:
5:40
